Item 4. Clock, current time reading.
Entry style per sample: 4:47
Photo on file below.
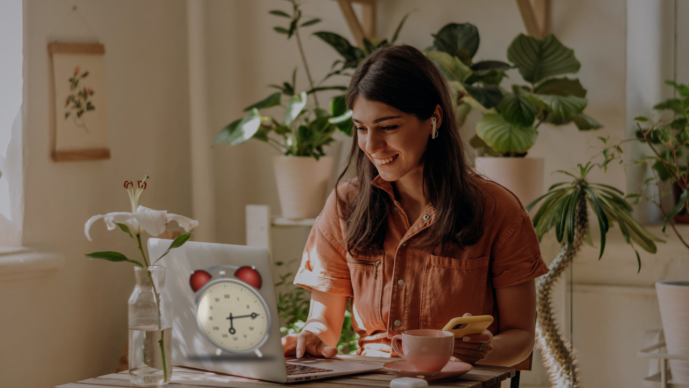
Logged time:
6:14
